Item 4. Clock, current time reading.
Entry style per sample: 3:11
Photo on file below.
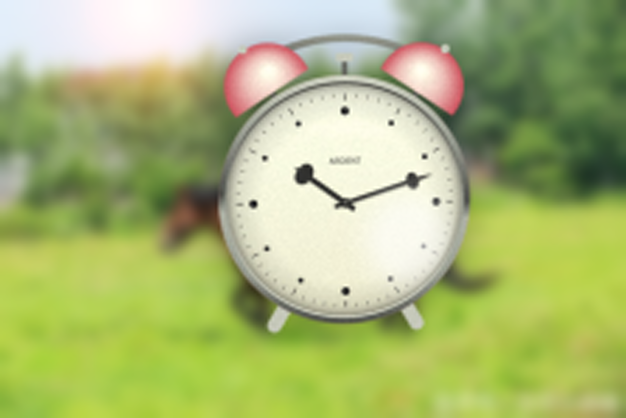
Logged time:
10:12
